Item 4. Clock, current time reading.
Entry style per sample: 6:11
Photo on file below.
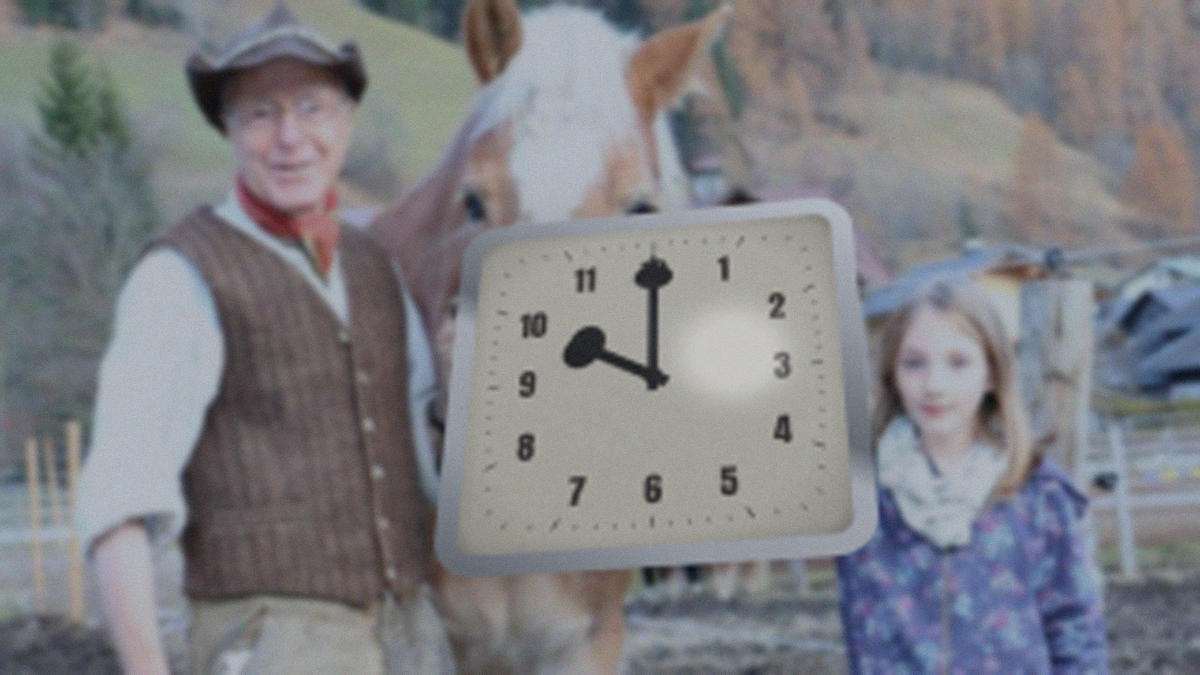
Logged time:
10:00
